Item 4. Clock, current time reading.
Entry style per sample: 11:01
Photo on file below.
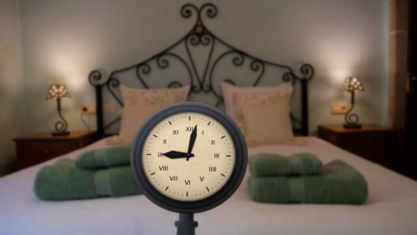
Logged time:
9:02
